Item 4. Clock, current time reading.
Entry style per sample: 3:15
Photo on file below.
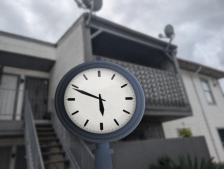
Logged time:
5:49
